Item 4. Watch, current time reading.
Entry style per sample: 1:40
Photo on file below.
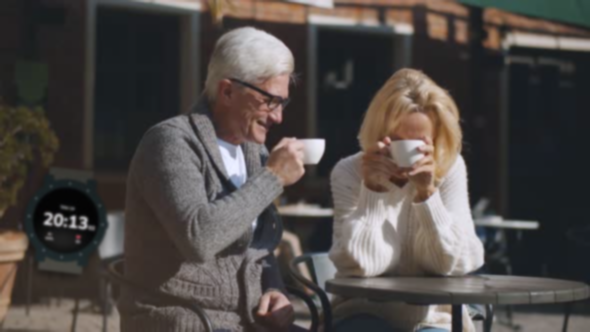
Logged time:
20:13
